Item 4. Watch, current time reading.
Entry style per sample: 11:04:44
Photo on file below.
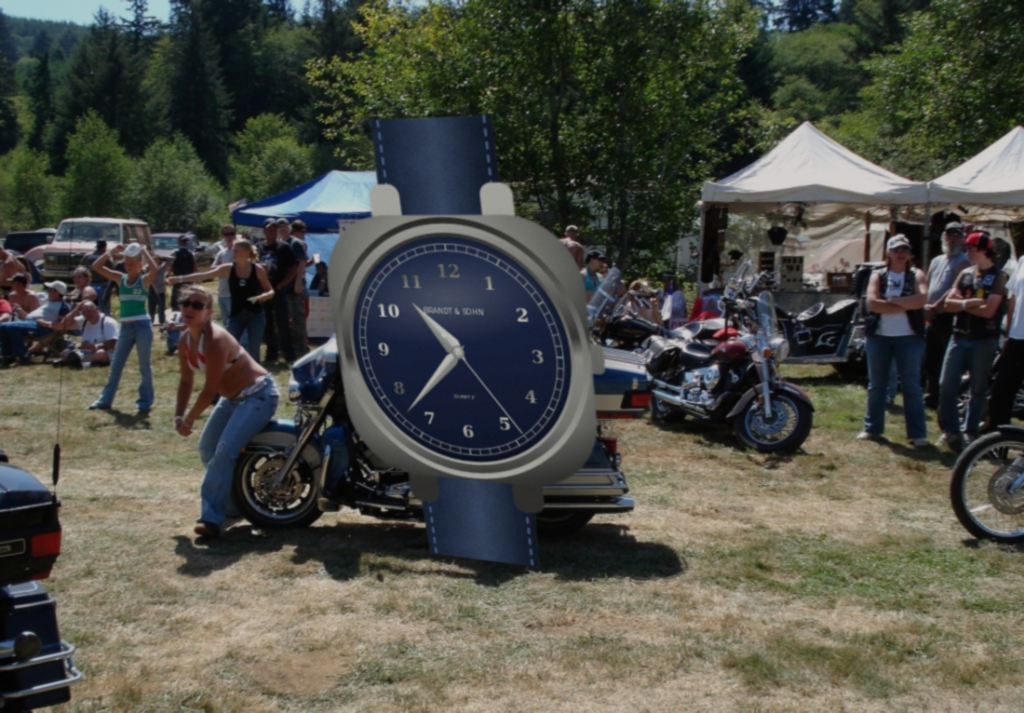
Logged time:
10:37:24
